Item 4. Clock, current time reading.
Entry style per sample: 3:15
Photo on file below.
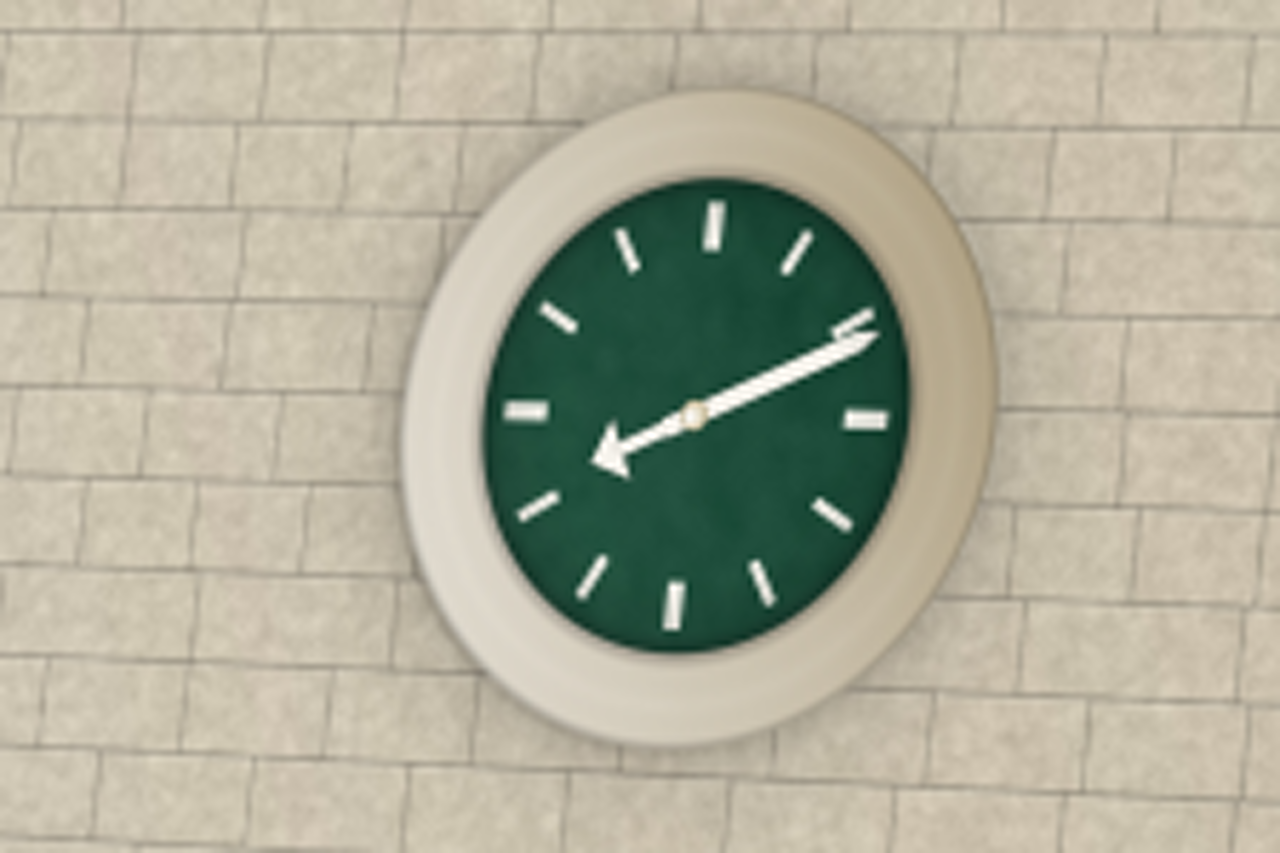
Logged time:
8:11
